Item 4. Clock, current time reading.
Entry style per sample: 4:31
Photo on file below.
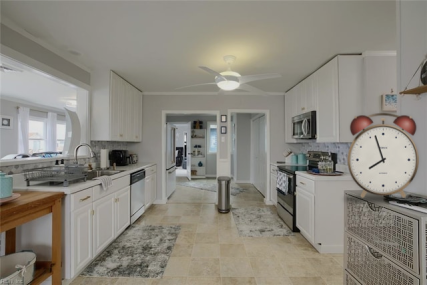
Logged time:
7:57
